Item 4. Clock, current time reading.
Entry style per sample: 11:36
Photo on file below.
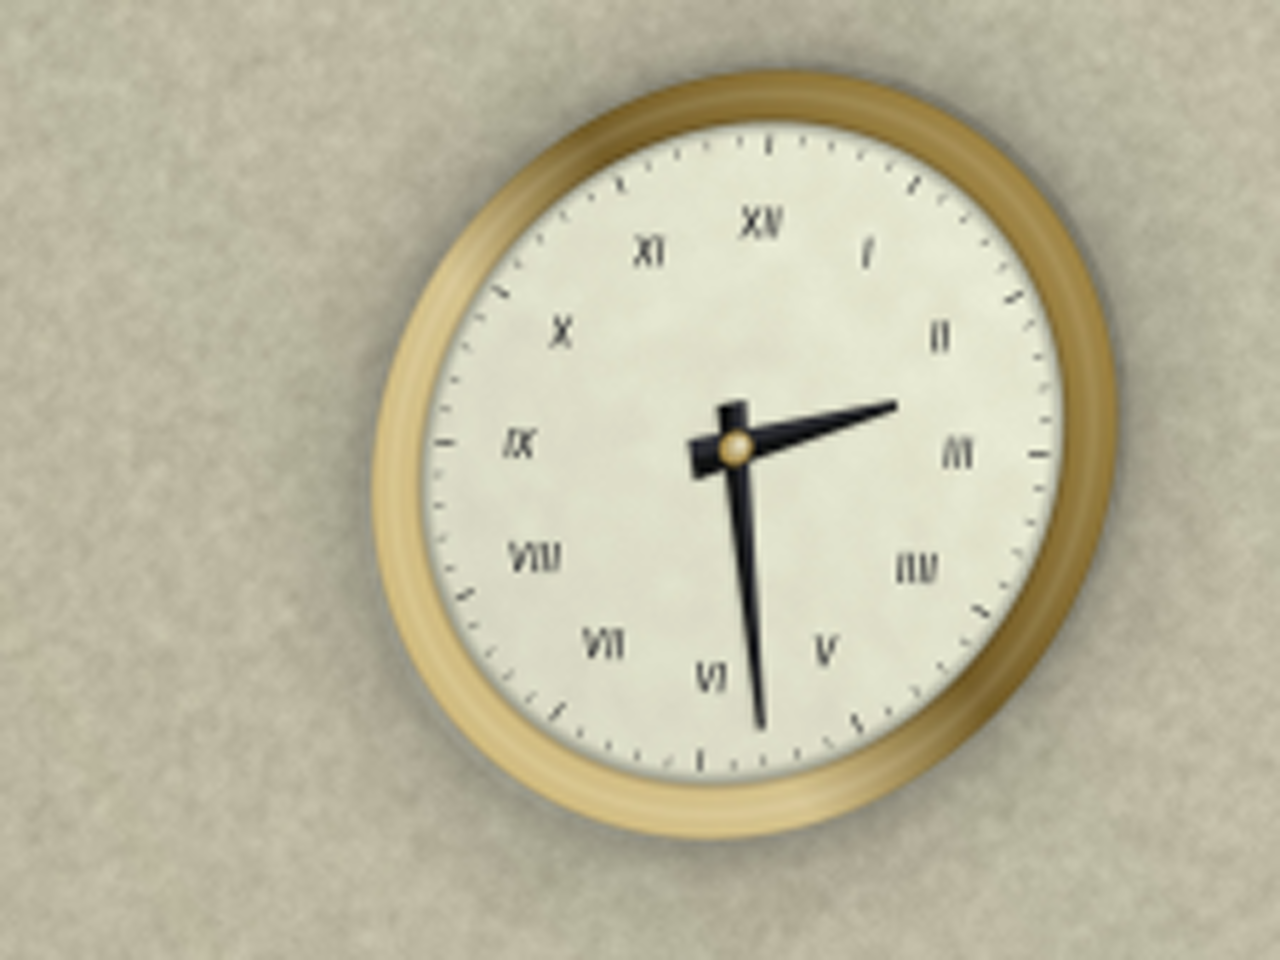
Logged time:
2:28
